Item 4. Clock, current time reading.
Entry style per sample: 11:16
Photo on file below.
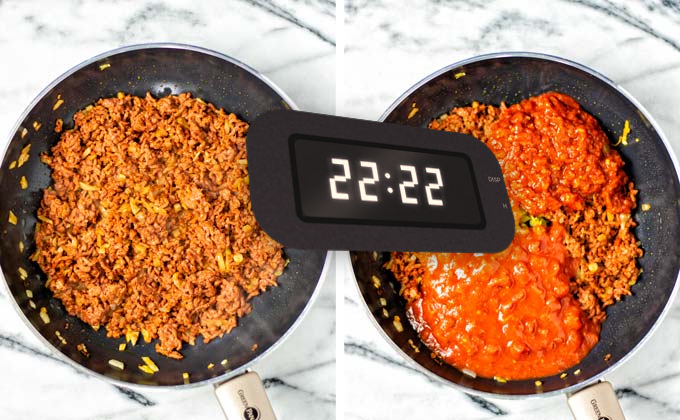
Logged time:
22:22
